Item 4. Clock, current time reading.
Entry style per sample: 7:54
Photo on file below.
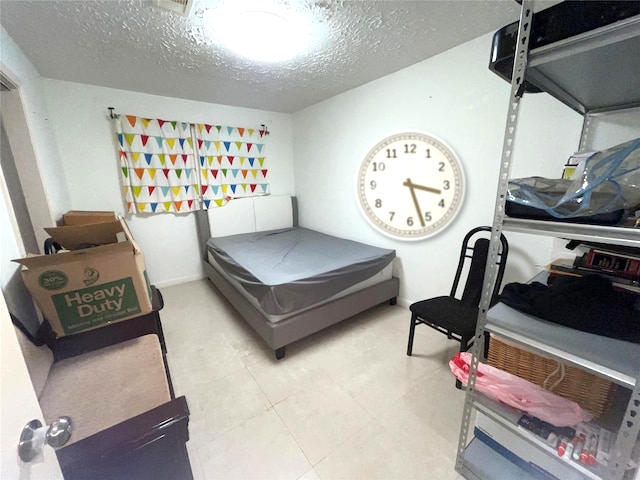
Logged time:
3:27
